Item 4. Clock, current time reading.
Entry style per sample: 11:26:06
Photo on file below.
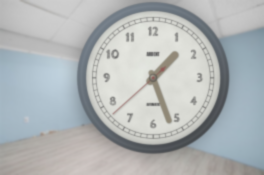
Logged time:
1:26:38
